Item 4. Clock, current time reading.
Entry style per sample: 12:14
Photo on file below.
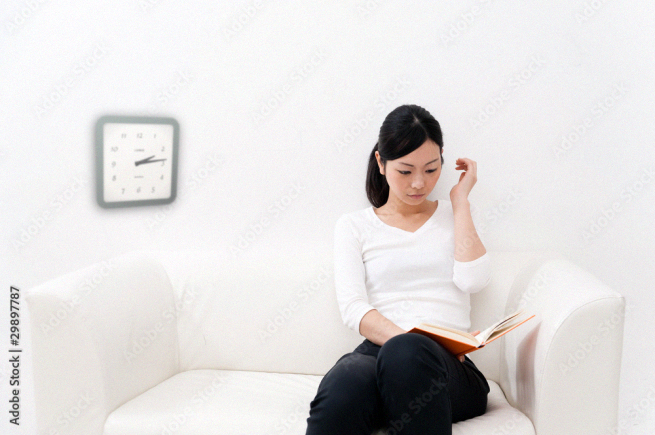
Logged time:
2:14
